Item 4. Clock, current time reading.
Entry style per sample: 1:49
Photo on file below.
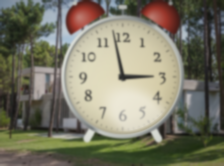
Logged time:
2:58
